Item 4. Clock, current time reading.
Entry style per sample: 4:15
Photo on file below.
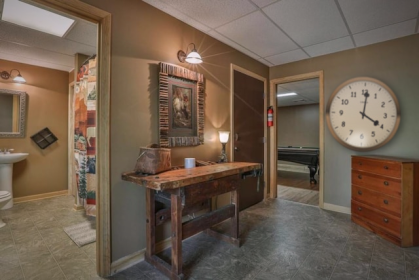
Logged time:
4:01
